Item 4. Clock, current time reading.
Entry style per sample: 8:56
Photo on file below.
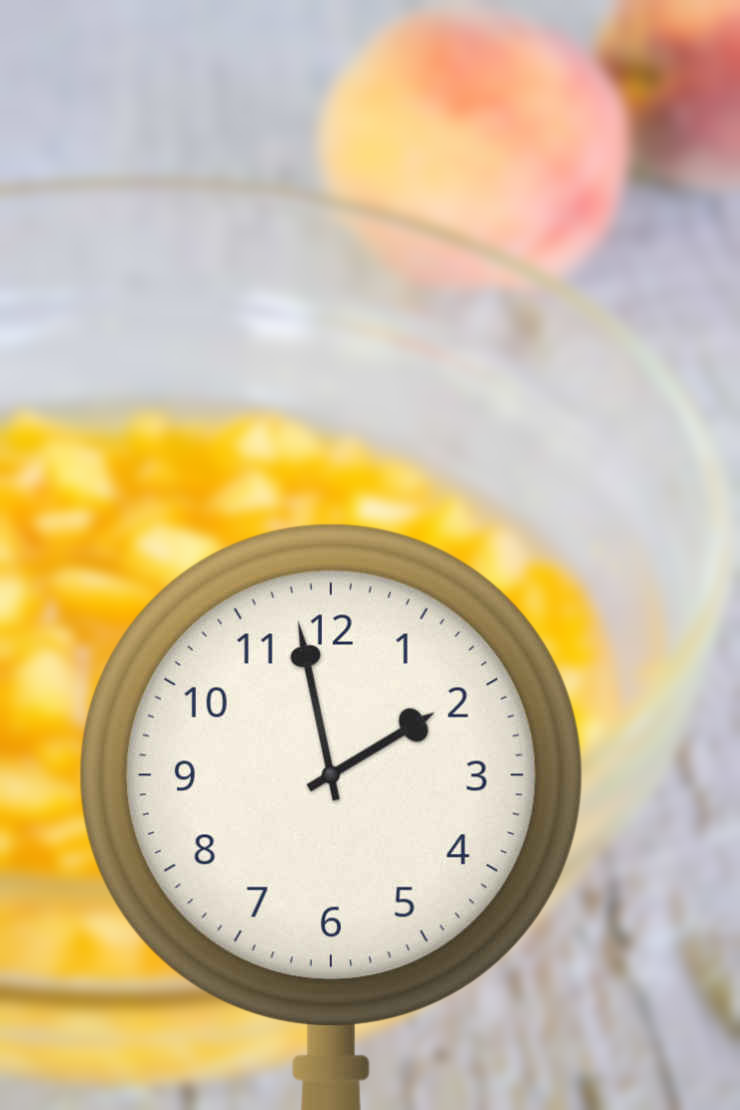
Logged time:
1:58
